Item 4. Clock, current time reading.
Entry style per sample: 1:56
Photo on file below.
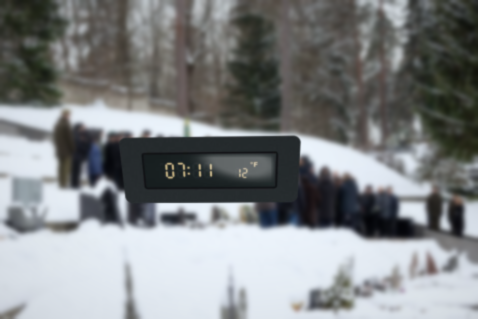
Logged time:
7:11
